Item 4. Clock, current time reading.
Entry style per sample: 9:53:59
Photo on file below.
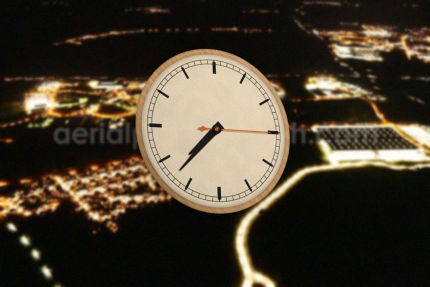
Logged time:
7:37:15
